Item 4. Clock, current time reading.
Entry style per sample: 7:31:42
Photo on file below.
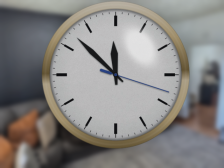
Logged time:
11:52:18
